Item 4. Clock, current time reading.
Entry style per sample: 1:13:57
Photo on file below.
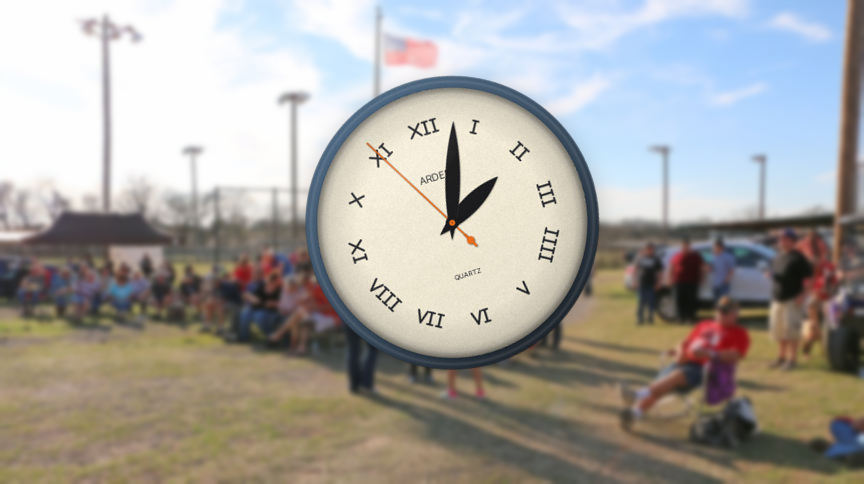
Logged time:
2:02:55
